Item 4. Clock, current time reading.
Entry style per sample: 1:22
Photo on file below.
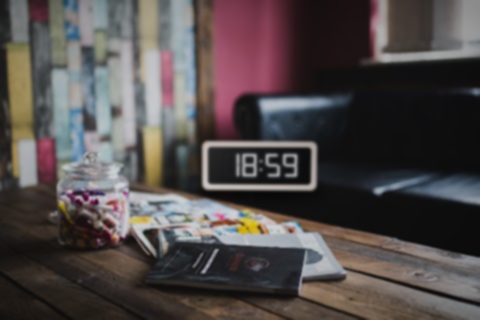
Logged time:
18:59
